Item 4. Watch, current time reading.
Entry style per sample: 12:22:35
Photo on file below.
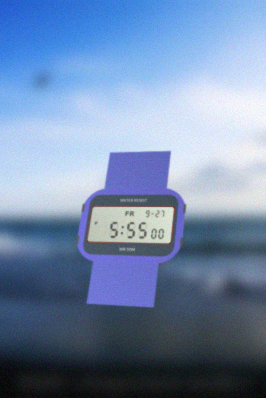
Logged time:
5:55:00
